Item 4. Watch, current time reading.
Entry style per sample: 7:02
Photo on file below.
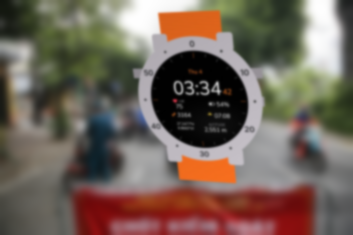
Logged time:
3:34
